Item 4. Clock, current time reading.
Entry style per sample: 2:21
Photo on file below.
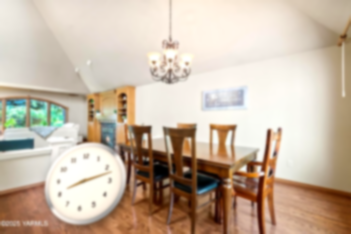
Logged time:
8:12
